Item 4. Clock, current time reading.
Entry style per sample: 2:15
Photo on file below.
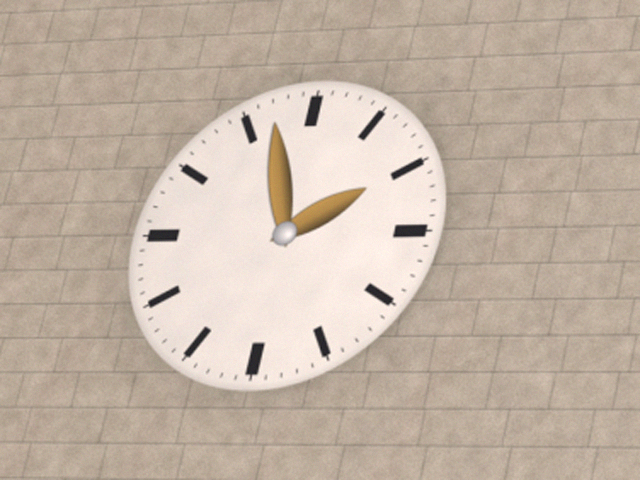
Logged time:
1:57
